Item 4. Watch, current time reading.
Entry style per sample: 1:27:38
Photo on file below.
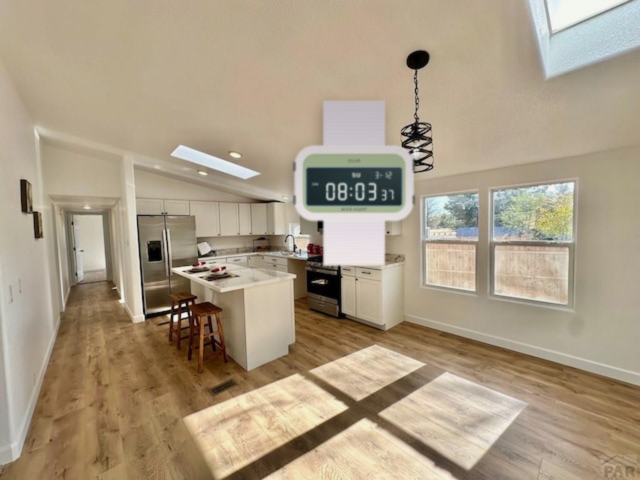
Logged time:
8:03:37
